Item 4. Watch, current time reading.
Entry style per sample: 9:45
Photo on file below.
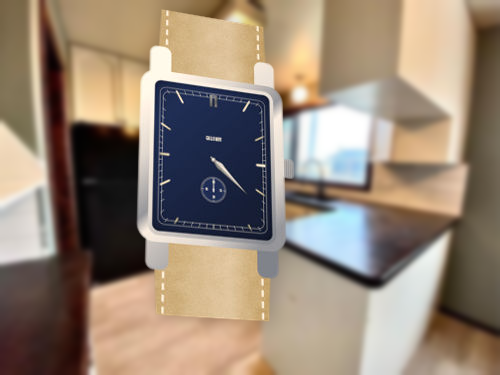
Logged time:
4:22
